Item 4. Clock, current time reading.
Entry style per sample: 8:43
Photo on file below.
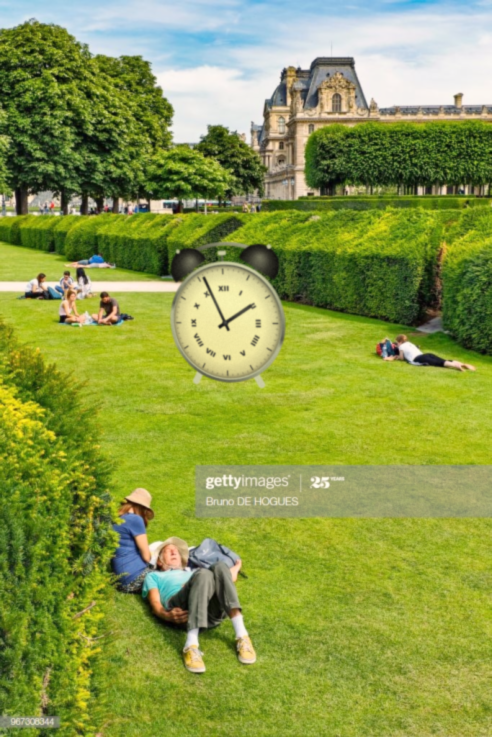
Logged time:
1:56
